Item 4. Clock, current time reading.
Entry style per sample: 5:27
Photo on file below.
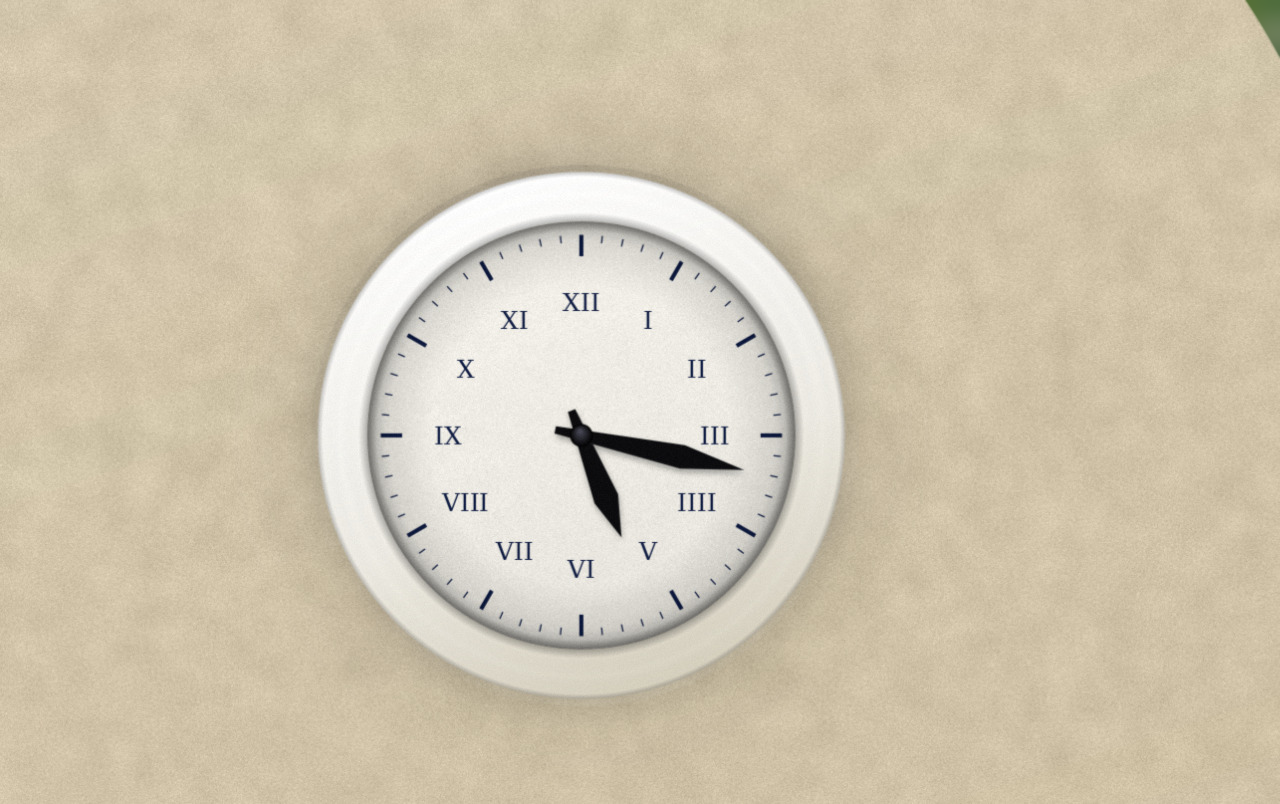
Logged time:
5:17
